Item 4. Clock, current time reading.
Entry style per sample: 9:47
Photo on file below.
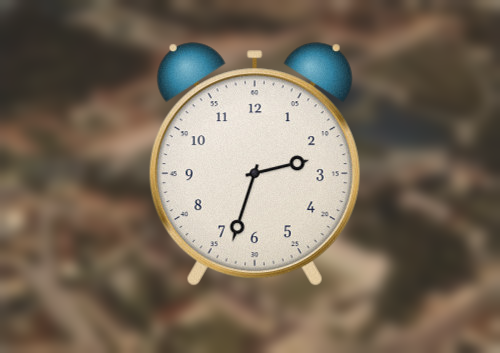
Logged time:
2:33
